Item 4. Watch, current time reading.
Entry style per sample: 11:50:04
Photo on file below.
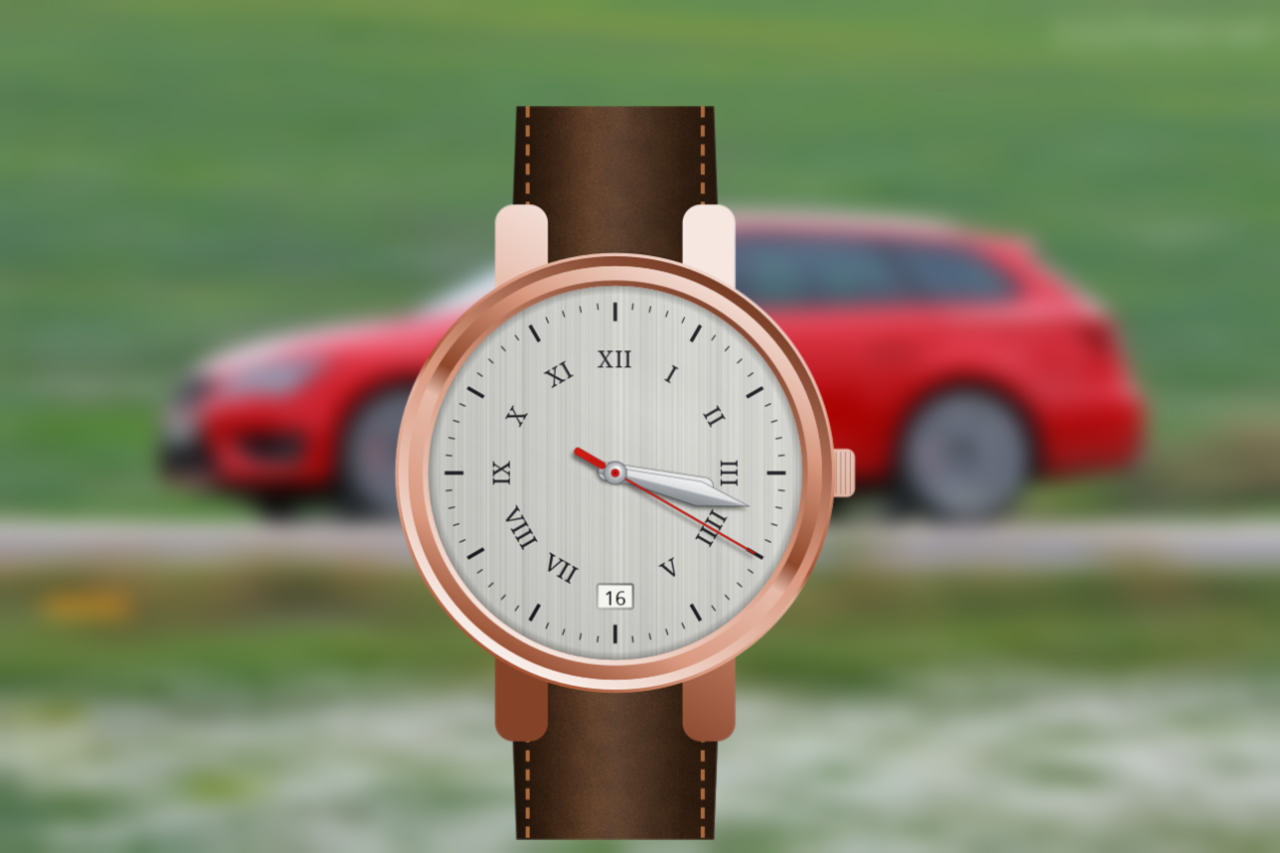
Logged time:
3:17:20
